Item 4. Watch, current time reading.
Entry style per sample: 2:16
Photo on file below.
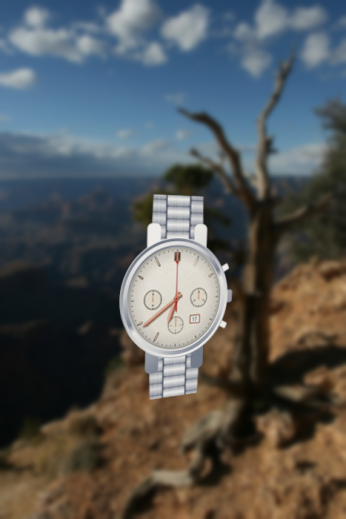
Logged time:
6:39
